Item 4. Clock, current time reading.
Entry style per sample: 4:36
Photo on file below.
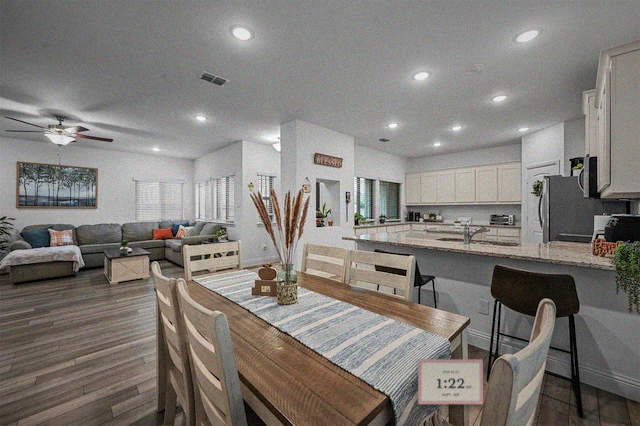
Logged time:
1:22
